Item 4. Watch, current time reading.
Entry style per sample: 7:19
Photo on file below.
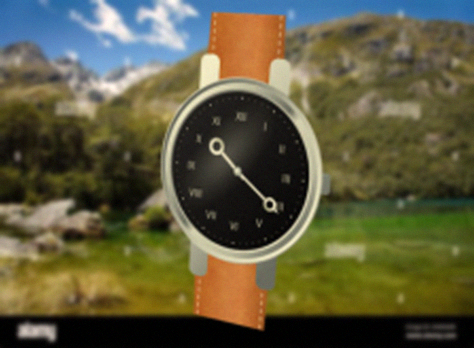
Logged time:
10:21
